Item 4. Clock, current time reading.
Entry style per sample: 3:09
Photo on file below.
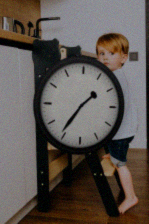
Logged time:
1:36
